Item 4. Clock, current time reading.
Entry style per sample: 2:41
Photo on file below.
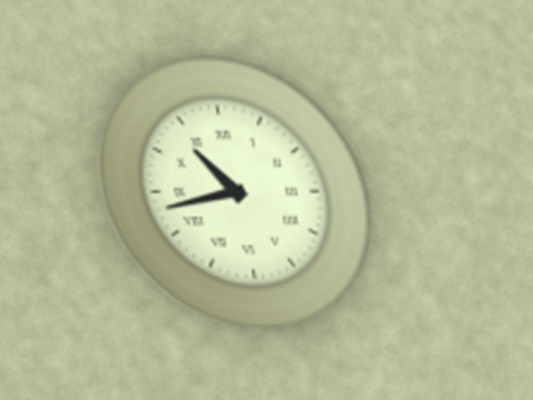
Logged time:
10:43
